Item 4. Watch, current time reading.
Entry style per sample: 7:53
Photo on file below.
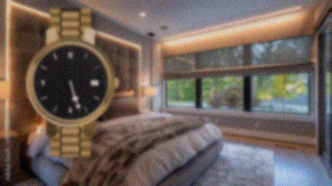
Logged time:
5:27
